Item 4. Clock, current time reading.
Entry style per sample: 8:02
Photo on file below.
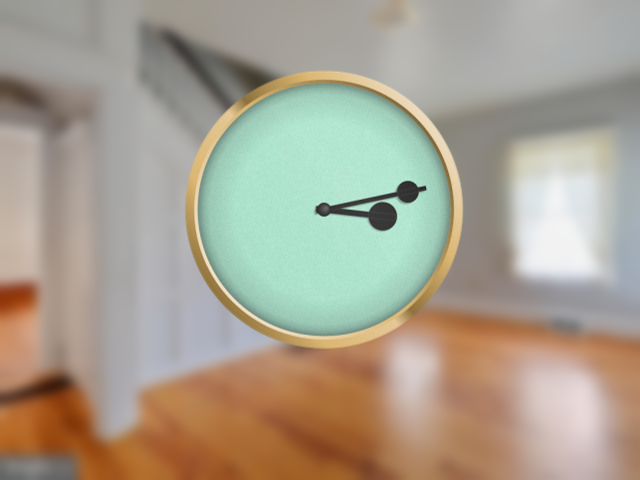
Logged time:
3:13
